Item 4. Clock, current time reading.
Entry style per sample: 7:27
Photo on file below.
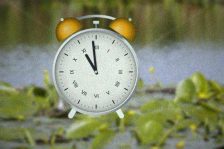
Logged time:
10:59
